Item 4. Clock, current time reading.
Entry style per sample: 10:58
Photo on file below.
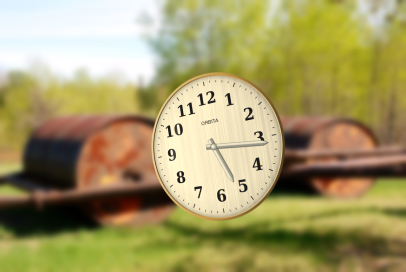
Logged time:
5:16
